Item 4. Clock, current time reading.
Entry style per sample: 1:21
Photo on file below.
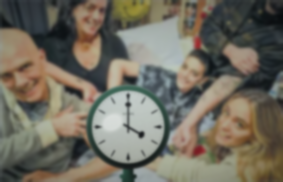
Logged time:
4:00
